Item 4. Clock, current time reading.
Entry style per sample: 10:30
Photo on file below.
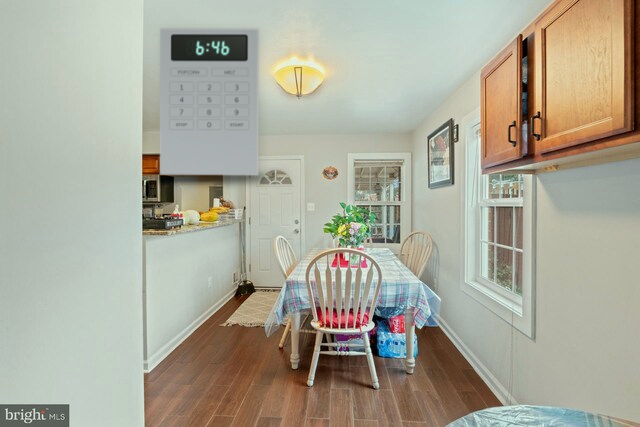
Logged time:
6:46
